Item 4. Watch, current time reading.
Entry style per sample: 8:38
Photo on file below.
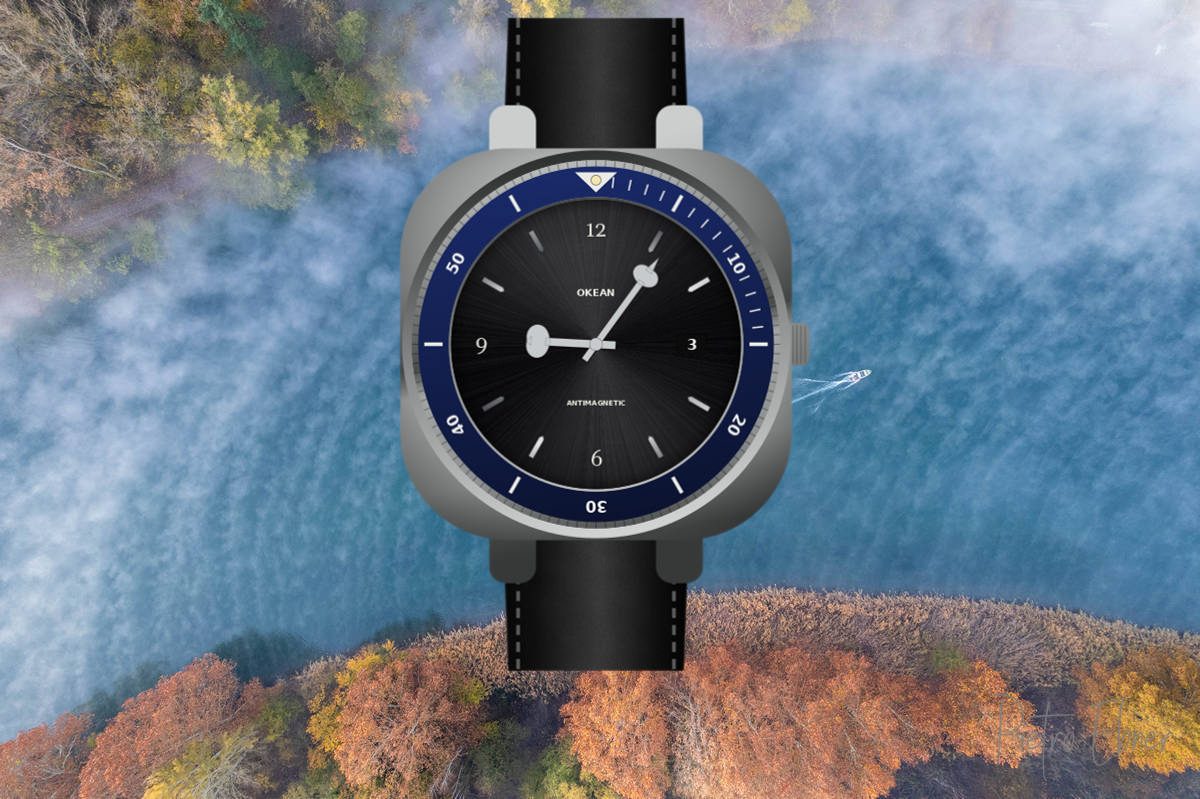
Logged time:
9:06
